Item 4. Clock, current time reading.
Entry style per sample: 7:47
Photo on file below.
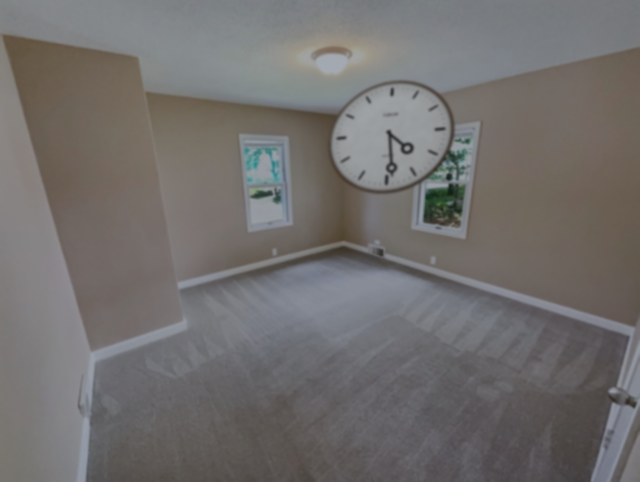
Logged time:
4:29
